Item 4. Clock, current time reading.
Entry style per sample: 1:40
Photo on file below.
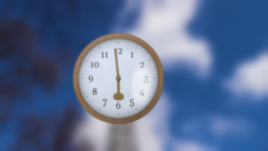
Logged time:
5:59
